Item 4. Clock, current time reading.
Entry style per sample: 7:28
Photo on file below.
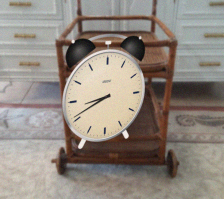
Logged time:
8:41
